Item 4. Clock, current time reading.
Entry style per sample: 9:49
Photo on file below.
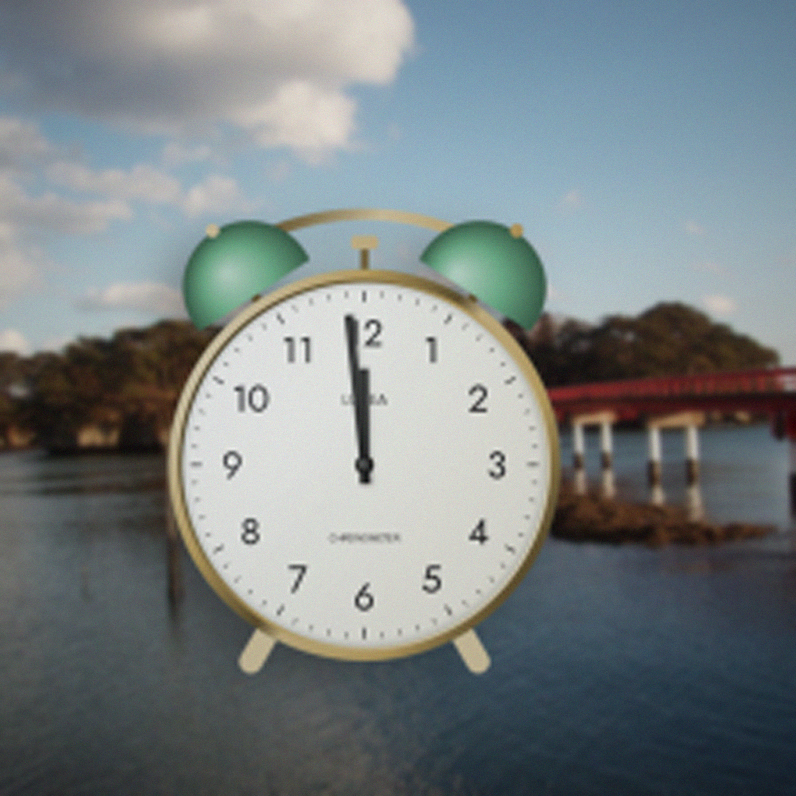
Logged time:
11:59
